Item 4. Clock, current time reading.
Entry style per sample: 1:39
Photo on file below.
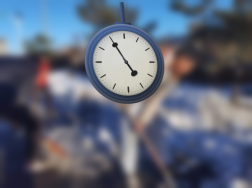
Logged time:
4:55
